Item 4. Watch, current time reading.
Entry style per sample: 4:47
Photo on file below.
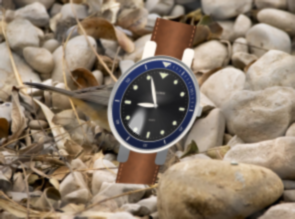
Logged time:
8:56
